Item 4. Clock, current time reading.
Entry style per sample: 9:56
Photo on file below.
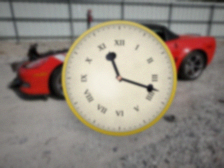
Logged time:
11:18
